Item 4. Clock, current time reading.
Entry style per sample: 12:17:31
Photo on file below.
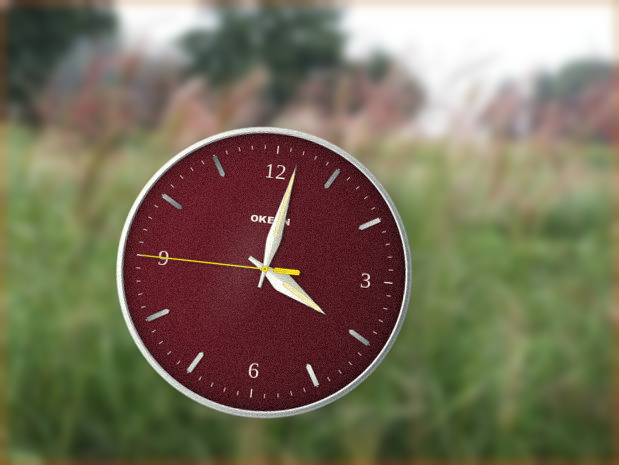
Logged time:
4:01:45
